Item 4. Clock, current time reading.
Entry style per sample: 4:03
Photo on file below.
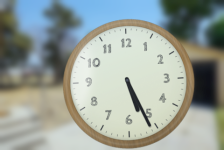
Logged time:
5:26
